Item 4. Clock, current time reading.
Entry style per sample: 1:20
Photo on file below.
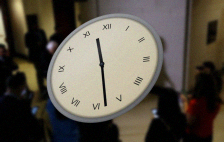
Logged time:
11:28
